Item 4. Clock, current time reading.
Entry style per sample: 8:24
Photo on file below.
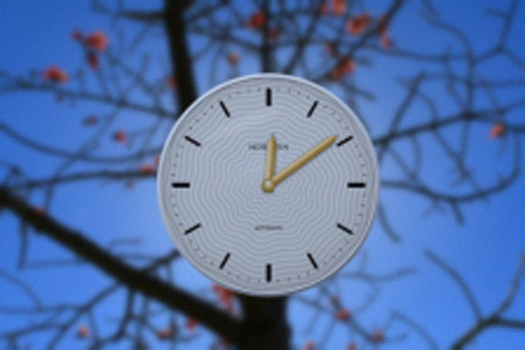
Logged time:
12:09
